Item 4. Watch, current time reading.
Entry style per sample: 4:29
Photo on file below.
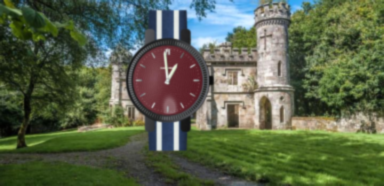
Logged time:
12:59
